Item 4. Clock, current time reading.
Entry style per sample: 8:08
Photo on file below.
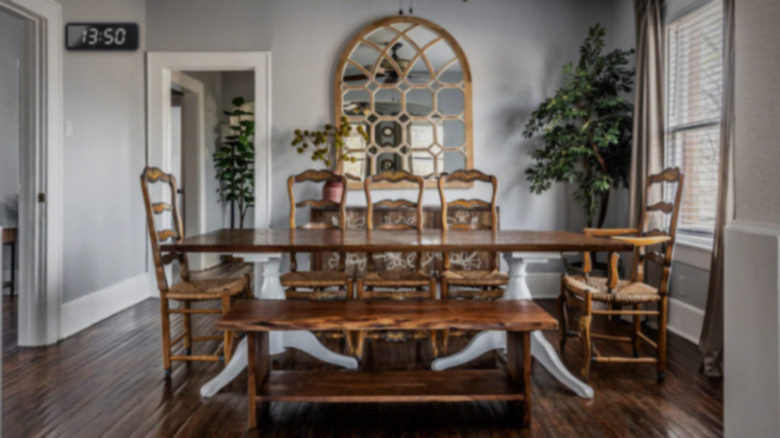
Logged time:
13:50
